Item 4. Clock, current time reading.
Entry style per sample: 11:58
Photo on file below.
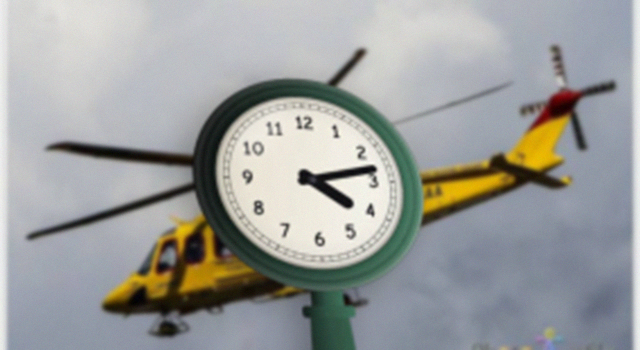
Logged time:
4:13
